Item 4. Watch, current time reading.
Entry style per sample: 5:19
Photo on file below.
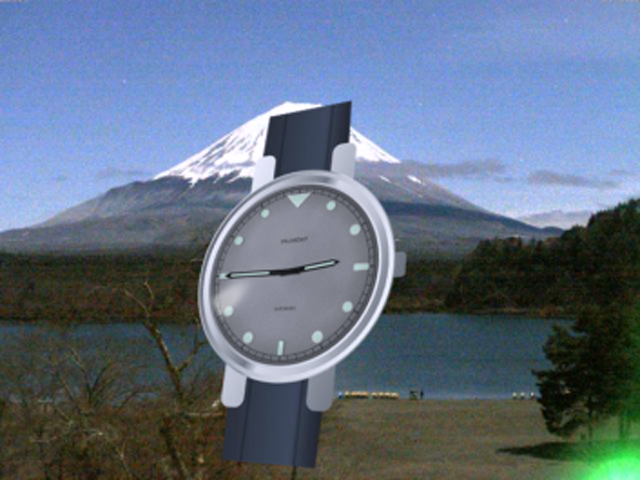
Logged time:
2:45
